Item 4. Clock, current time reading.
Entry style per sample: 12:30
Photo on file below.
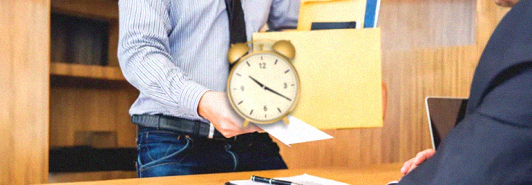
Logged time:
10:20
